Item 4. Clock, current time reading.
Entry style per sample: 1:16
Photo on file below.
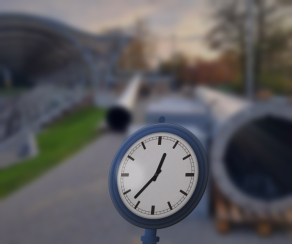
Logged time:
12:37
